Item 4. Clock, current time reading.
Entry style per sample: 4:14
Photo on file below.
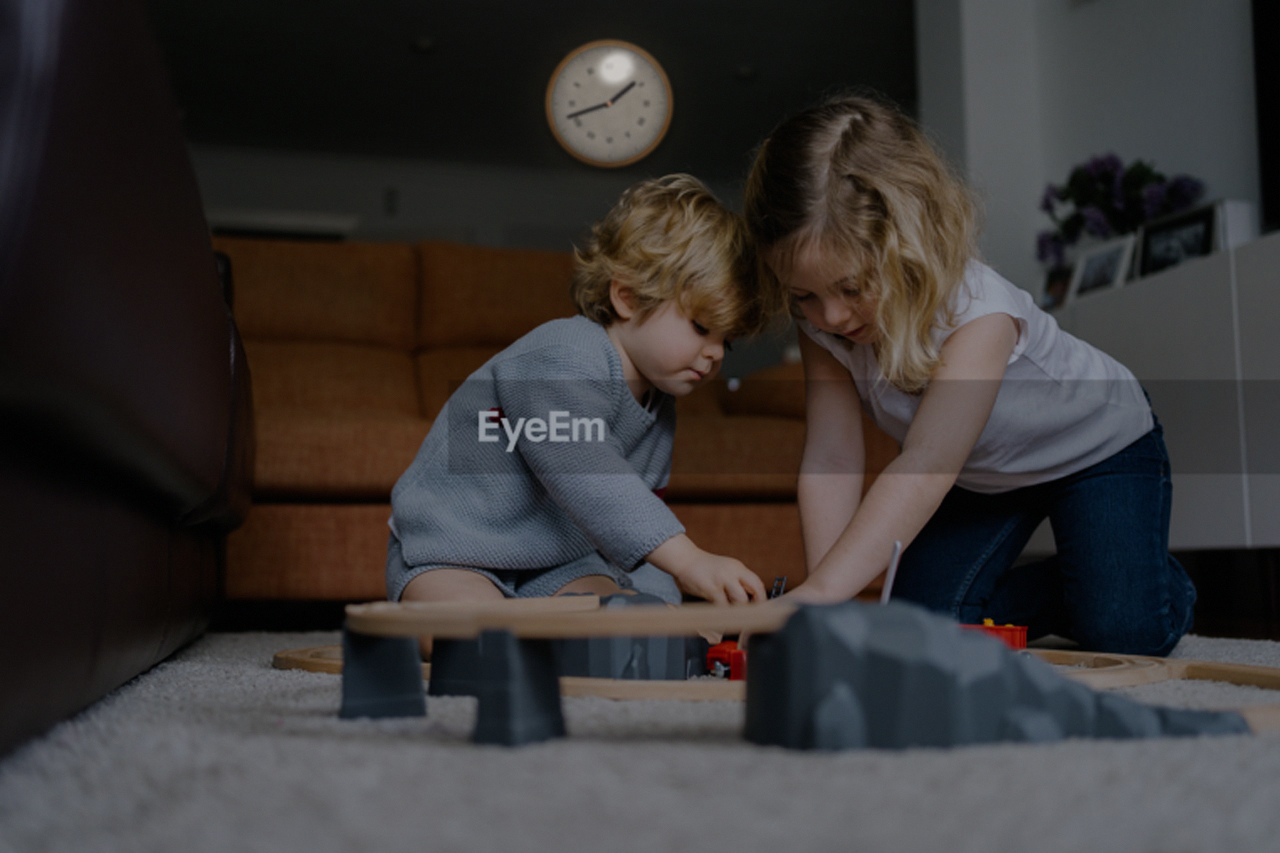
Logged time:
1:42
